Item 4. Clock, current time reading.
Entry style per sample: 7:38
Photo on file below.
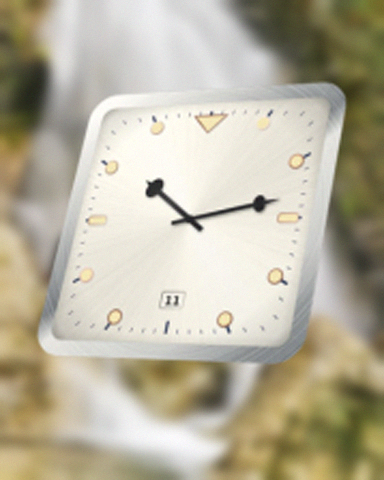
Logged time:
10:13
